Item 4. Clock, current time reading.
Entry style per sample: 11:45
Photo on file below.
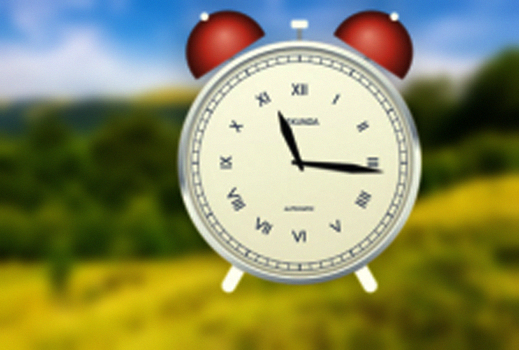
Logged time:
11:16
